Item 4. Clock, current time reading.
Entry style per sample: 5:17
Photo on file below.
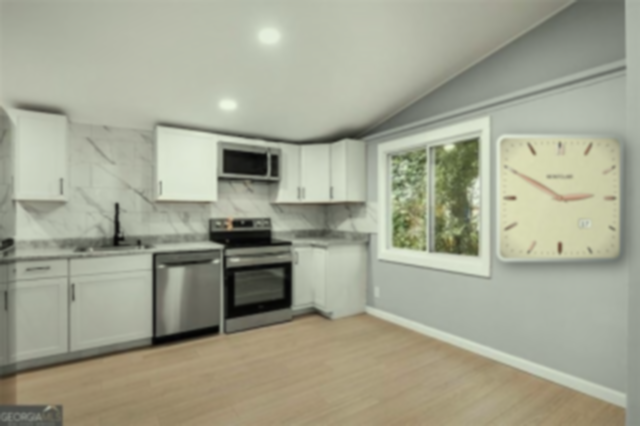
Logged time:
2:50
